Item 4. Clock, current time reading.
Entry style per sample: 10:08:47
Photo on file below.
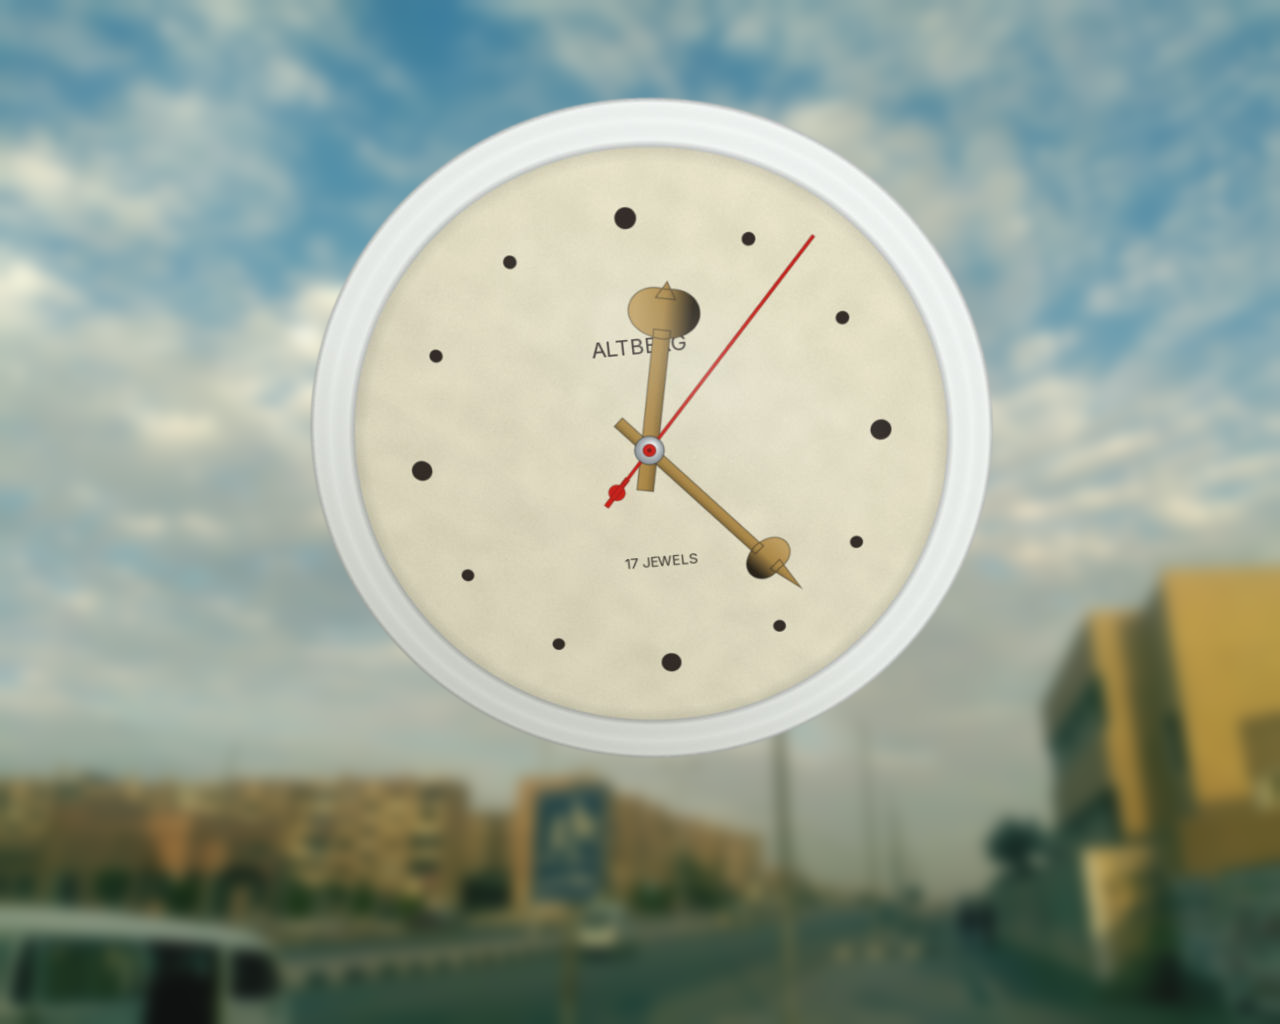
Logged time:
12:23:07
